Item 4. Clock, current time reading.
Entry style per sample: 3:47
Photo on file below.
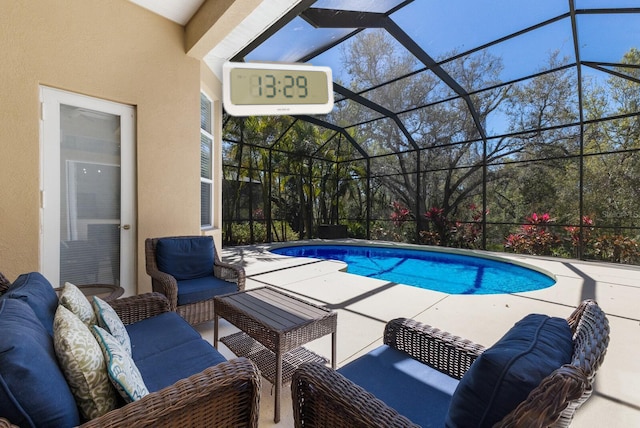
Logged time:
13:29
